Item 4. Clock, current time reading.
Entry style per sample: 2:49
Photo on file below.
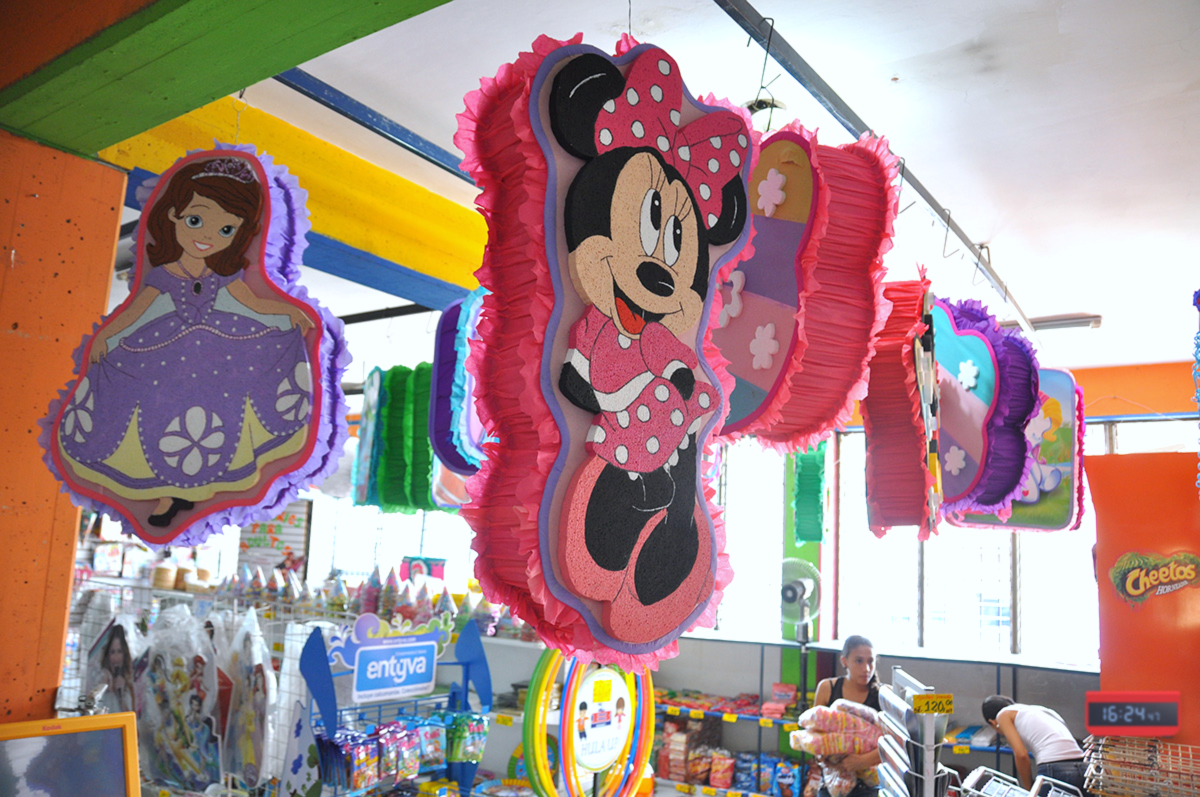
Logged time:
16:24
